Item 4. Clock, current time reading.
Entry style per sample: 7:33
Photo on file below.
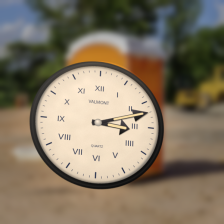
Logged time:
3:12
